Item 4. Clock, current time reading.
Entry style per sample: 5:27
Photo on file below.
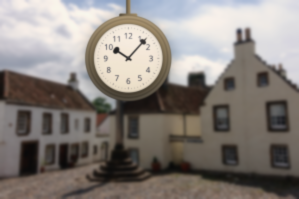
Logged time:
10:07
